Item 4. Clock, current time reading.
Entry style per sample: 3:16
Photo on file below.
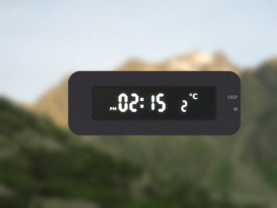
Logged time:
2:15
